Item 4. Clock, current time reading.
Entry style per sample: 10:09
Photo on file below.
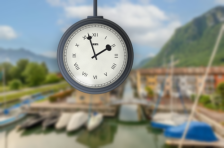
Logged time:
1:57
